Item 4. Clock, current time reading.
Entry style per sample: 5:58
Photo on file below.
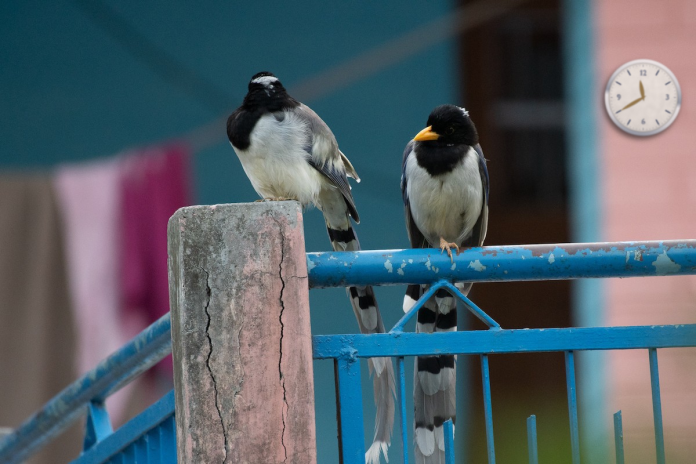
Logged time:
11:40
